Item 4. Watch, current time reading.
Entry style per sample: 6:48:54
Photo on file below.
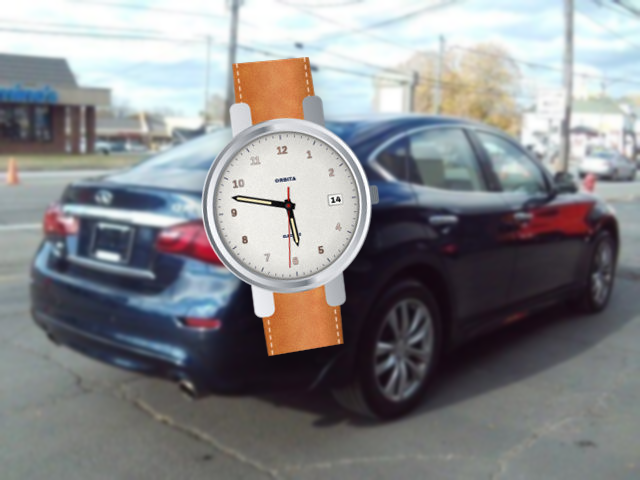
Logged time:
5:47:31
